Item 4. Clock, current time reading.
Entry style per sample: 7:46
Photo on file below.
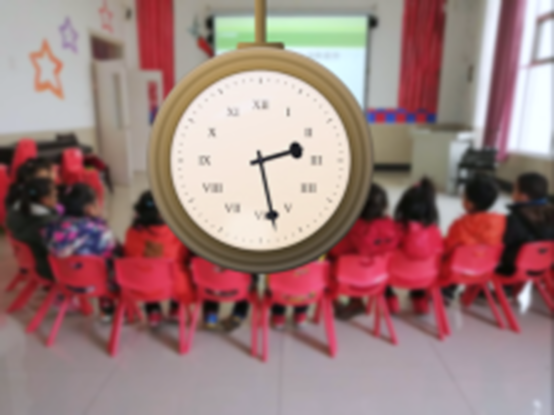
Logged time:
2:28
